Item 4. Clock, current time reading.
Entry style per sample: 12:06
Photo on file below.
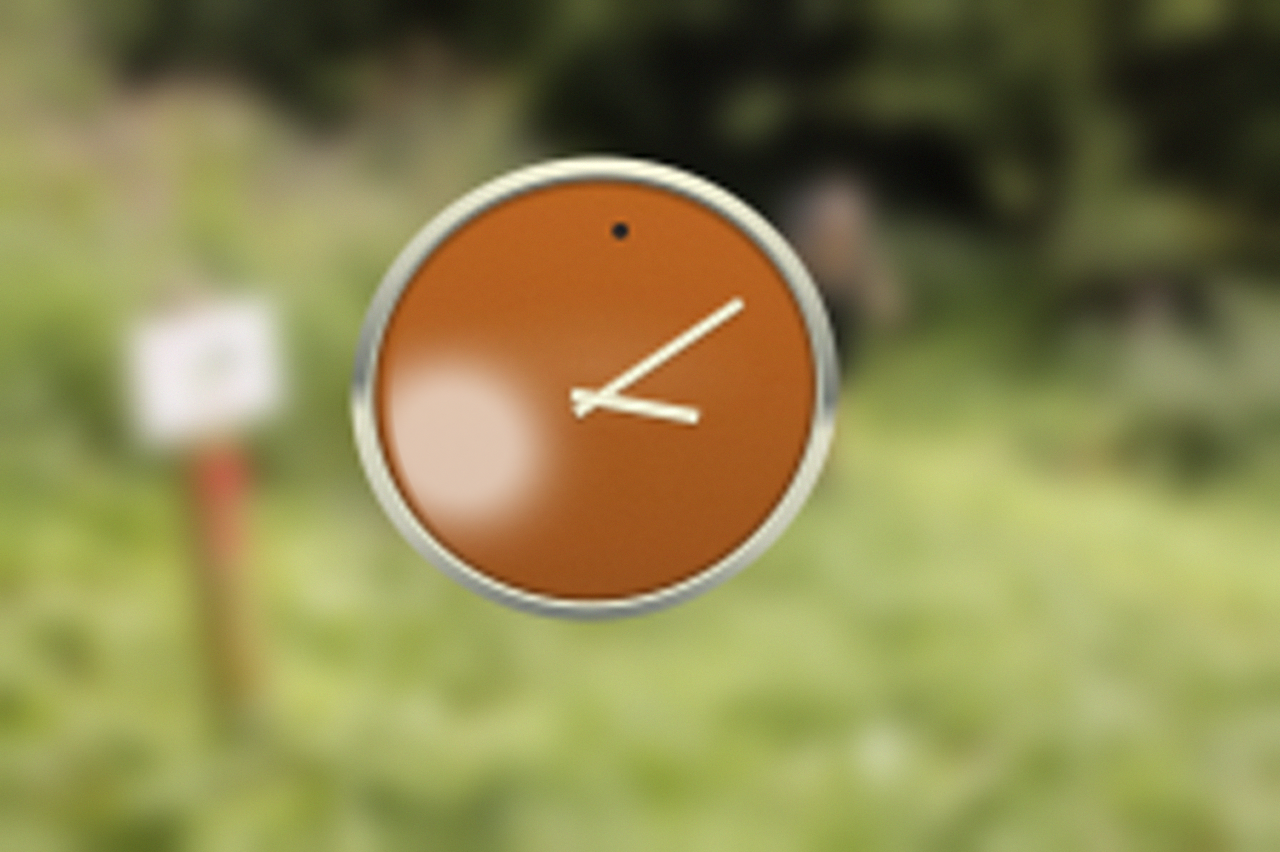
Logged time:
3:08
